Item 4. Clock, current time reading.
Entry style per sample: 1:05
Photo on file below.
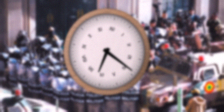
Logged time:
6:19
